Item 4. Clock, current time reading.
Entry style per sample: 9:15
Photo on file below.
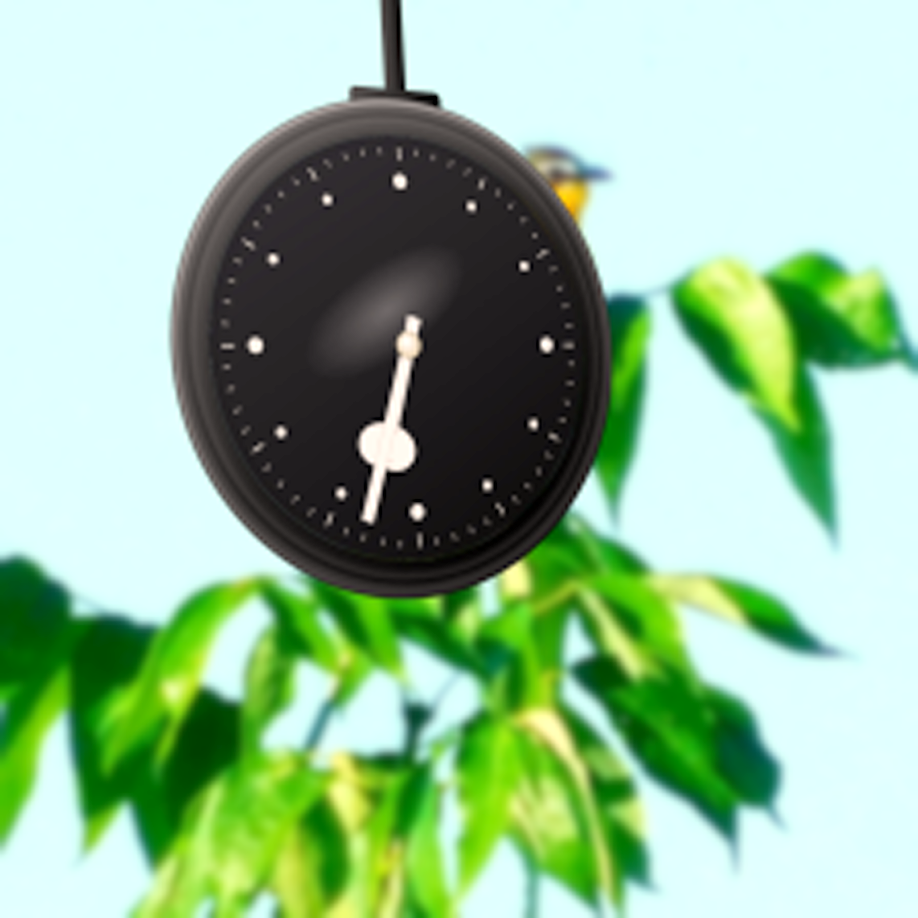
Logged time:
6:33
